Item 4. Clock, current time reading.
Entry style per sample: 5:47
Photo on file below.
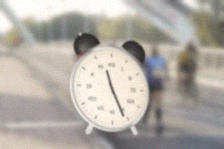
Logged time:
11:26
